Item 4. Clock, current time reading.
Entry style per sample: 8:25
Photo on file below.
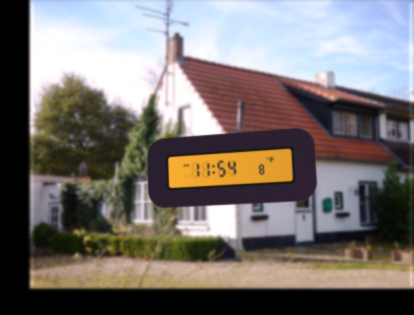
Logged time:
11:54
